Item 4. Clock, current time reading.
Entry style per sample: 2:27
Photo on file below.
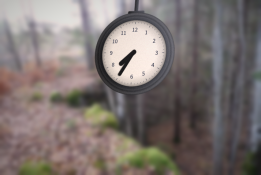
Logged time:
7:35
